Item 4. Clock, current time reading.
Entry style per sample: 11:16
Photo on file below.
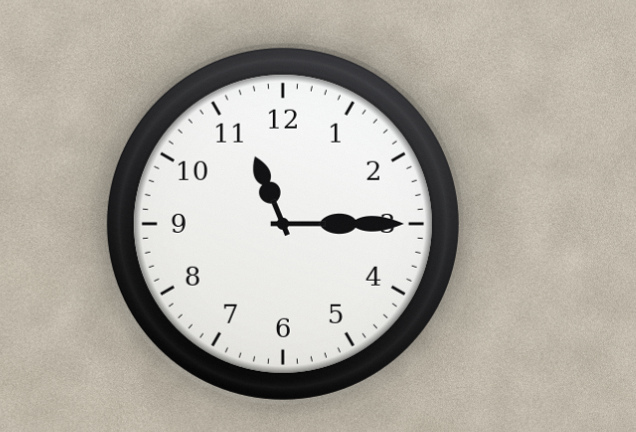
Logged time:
11:15
